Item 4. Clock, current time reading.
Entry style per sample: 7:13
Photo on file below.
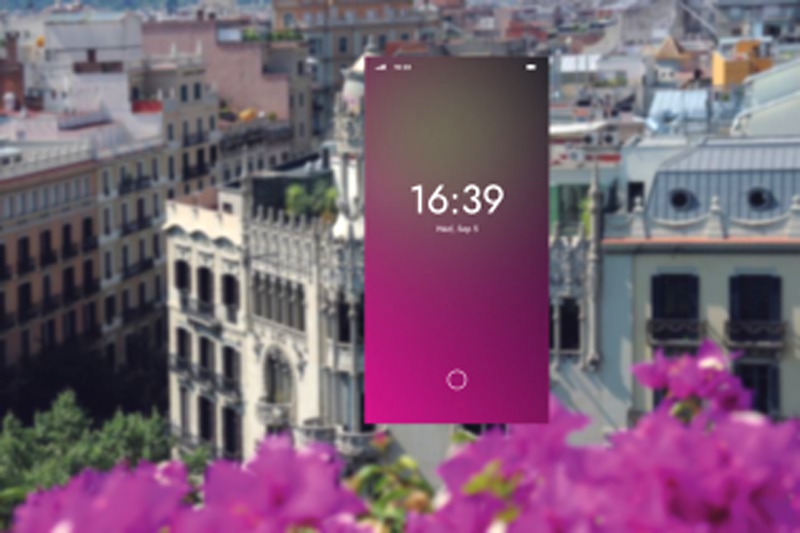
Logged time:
16:39
